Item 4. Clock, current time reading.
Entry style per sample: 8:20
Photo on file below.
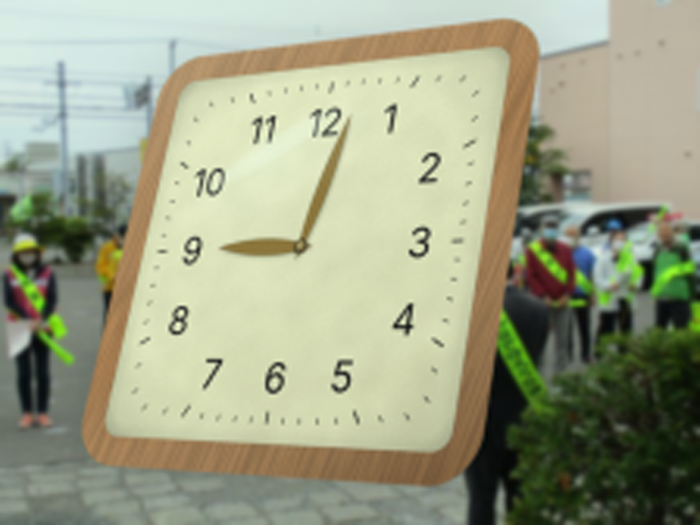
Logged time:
9:02
